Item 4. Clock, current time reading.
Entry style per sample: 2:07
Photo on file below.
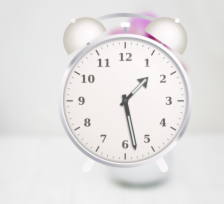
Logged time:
1:28
